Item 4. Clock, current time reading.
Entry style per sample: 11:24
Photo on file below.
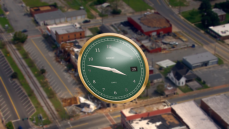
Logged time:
3:47
